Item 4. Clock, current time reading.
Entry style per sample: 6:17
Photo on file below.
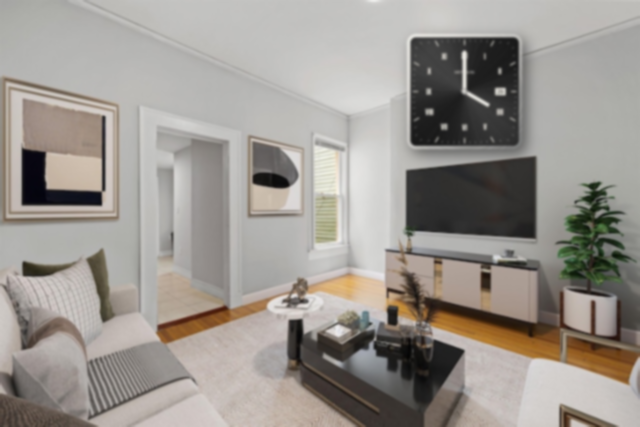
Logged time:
4:00
